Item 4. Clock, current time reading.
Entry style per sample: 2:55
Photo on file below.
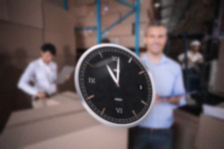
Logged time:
11:01
